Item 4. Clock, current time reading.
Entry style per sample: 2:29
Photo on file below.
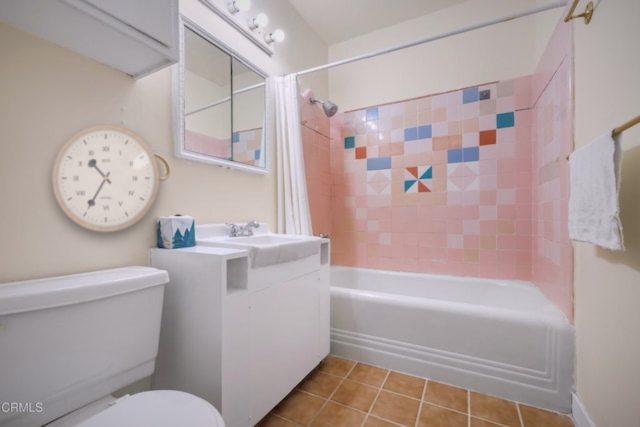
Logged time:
10:35
